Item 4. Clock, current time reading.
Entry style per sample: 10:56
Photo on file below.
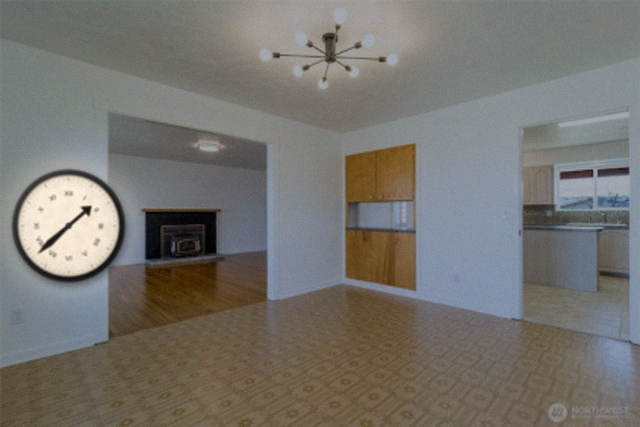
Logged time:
1:38
